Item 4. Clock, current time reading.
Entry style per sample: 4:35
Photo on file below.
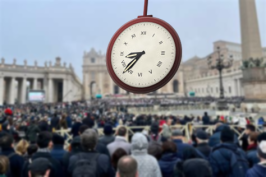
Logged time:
8:37
